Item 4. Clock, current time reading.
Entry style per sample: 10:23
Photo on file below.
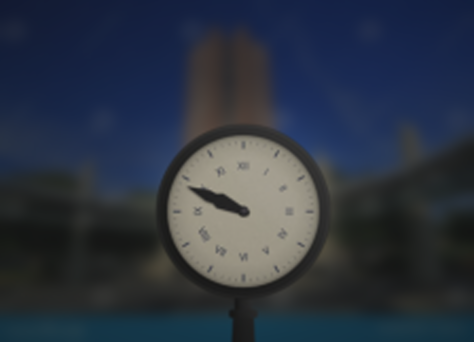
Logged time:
9:49
